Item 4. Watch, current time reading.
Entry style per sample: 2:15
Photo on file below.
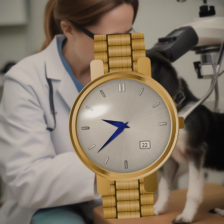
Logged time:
9:38
